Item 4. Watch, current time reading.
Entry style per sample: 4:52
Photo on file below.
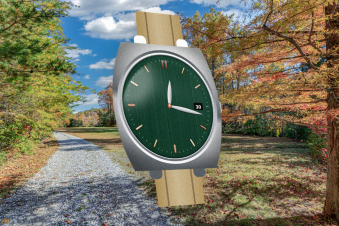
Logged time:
12:17
